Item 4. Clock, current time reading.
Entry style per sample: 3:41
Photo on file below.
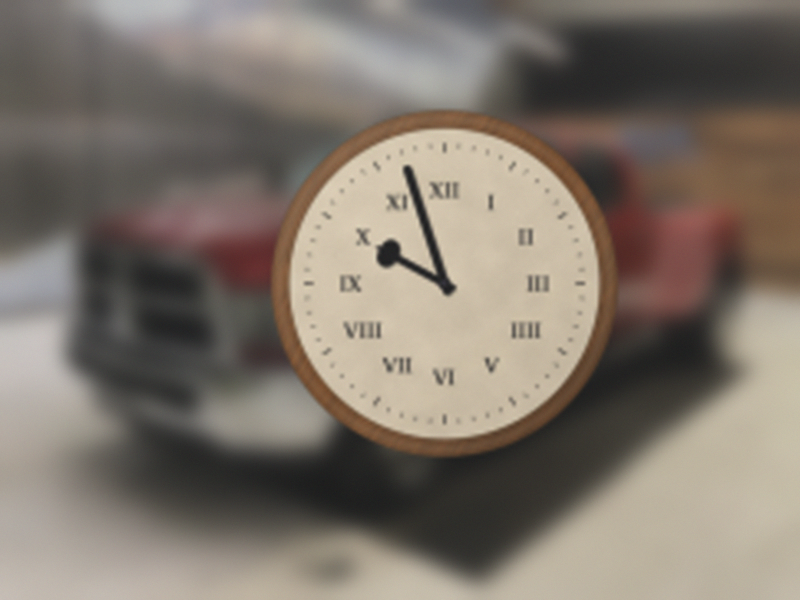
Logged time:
9:57
